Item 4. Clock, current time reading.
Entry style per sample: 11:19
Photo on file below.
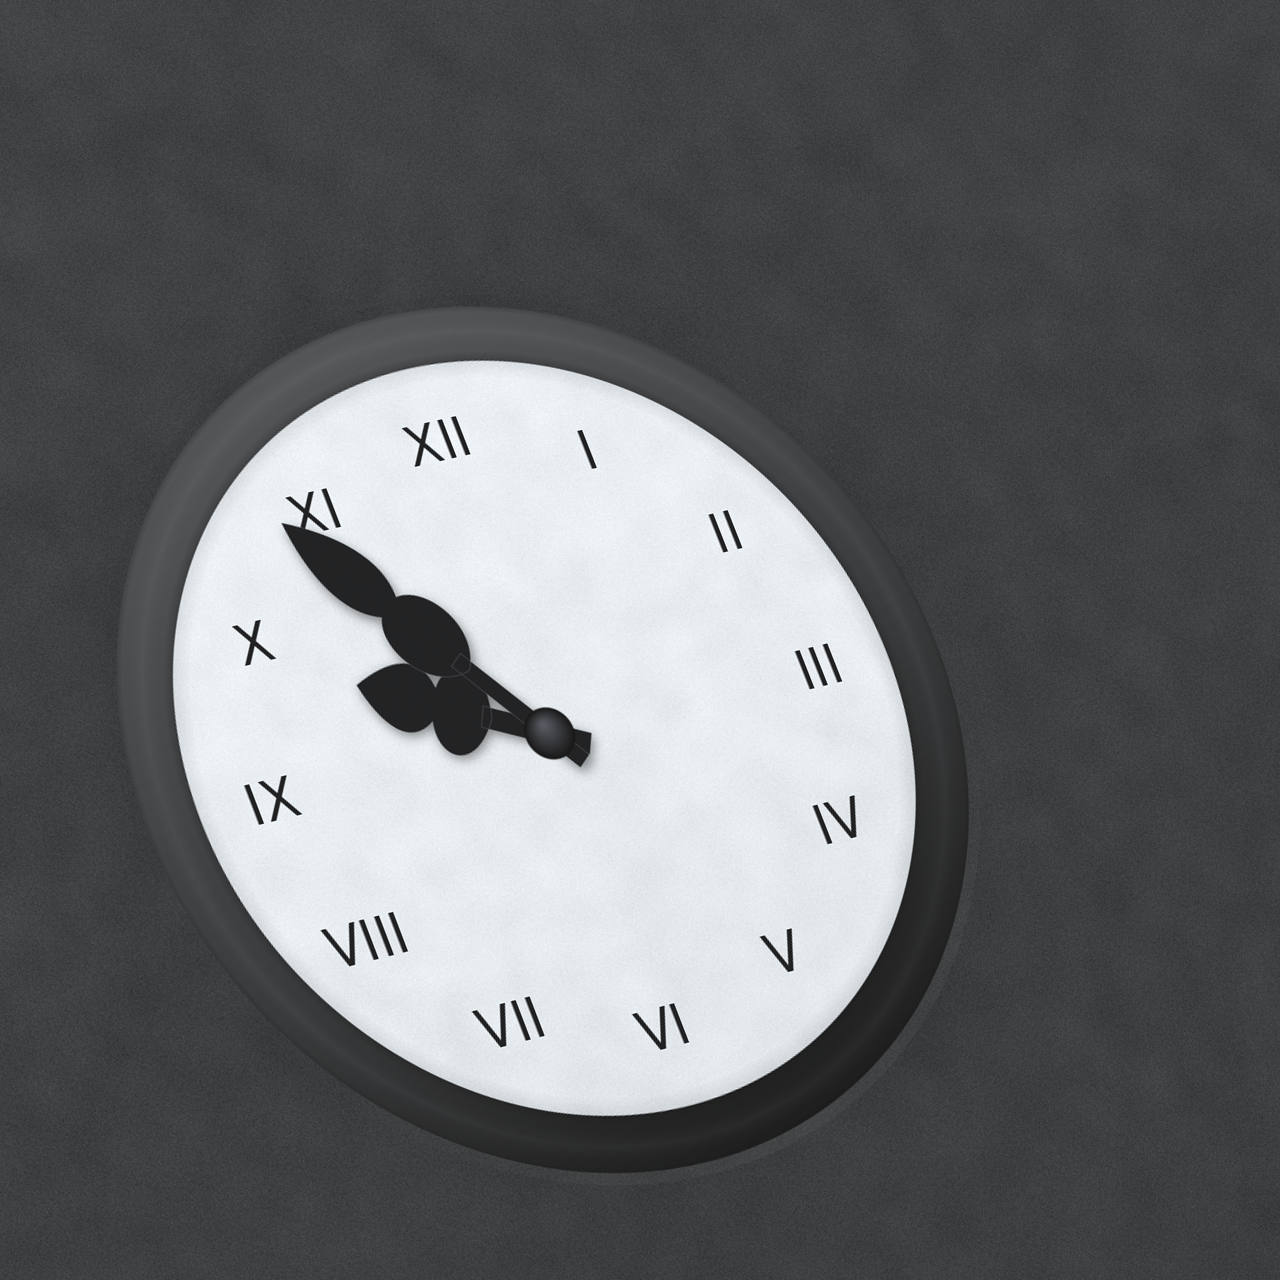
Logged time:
9:54
